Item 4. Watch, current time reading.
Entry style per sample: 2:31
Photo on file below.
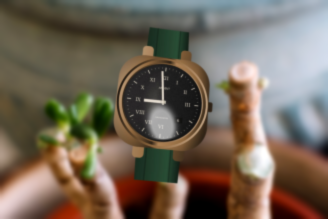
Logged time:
8:59
